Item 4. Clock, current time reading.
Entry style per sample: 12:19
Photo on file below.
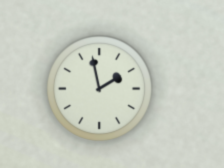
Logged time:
1:58
